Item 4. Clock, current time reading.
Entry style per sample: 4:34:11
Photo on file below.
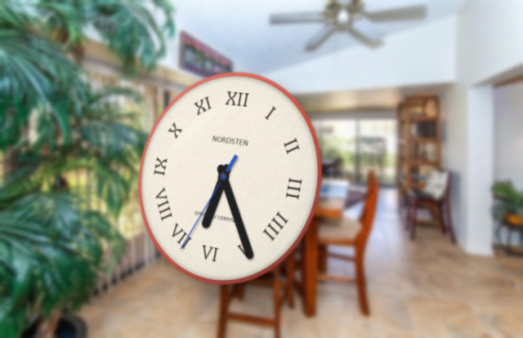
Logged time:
6:24:34
